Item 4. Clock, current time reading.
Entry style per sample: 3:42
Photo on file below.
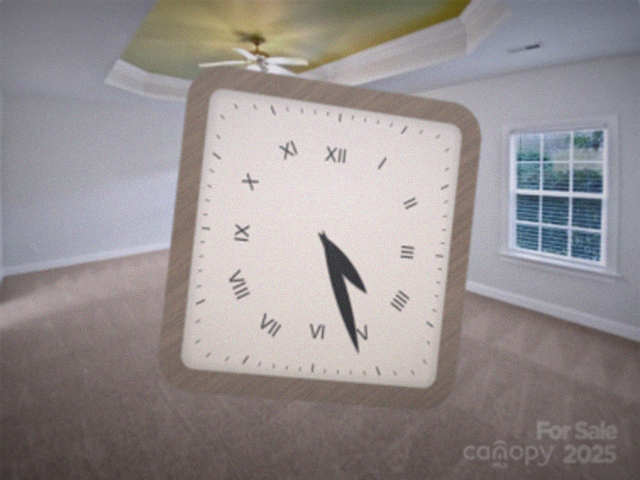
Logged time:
4:26
